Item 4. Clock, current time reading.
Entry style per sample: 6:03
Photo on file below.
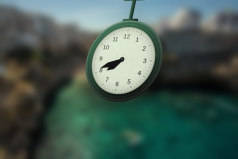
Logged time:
7:41
